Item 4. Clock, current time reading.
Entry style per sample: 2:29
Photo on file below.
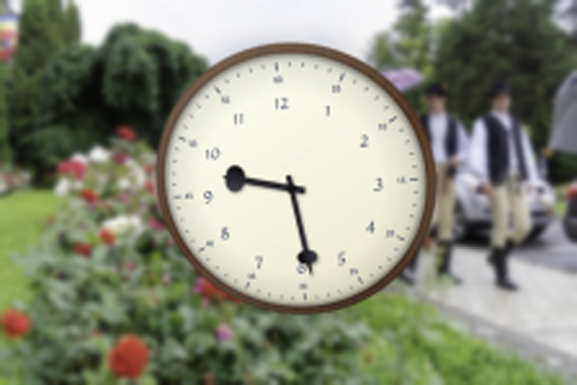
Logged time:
9:29
